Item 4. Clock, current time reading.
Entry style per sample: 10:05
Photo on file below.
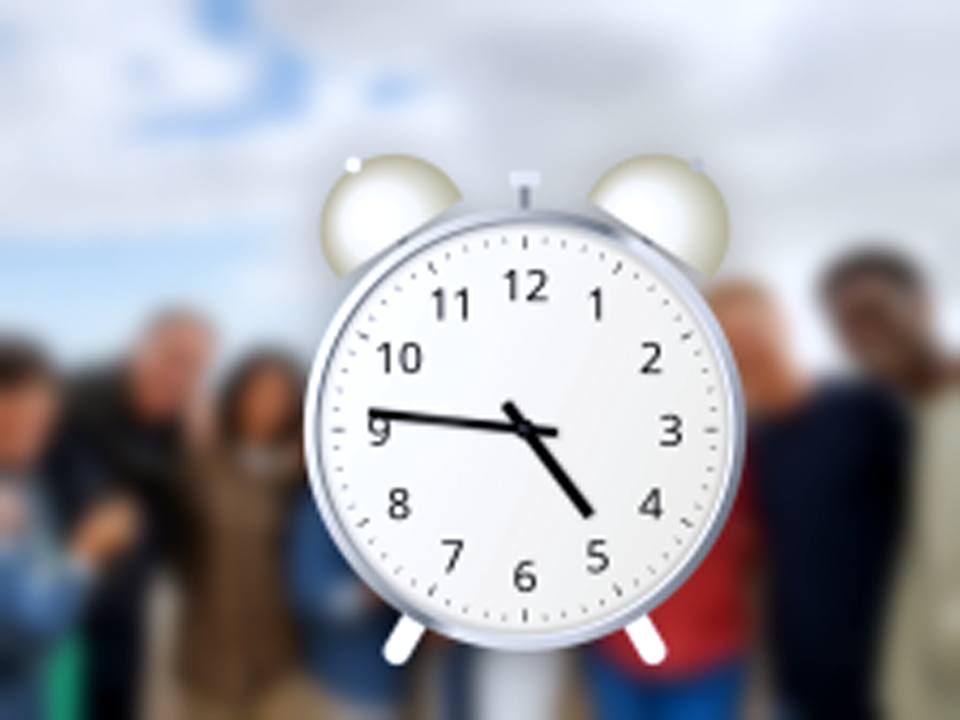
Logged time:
4:46
